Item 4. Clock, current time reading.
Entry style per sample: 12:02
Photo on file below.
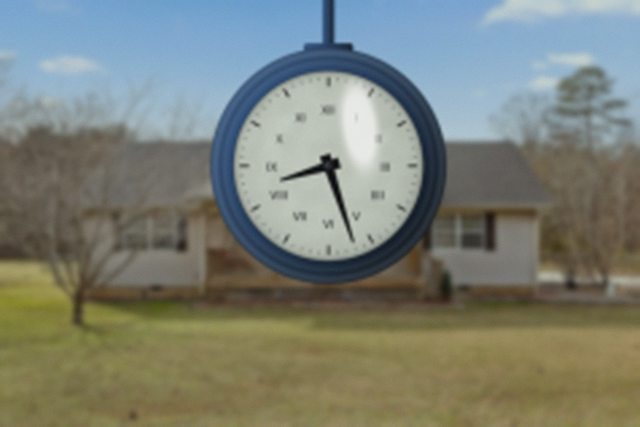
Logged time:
8:27
